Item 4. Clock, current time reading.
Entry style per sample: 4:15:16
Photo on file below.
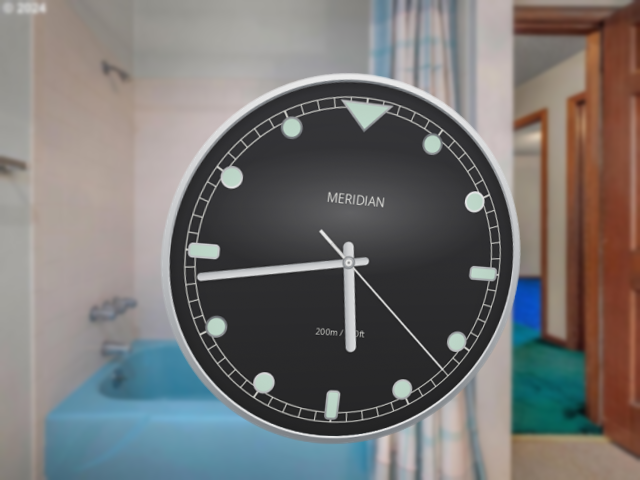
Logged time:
5:43:22
